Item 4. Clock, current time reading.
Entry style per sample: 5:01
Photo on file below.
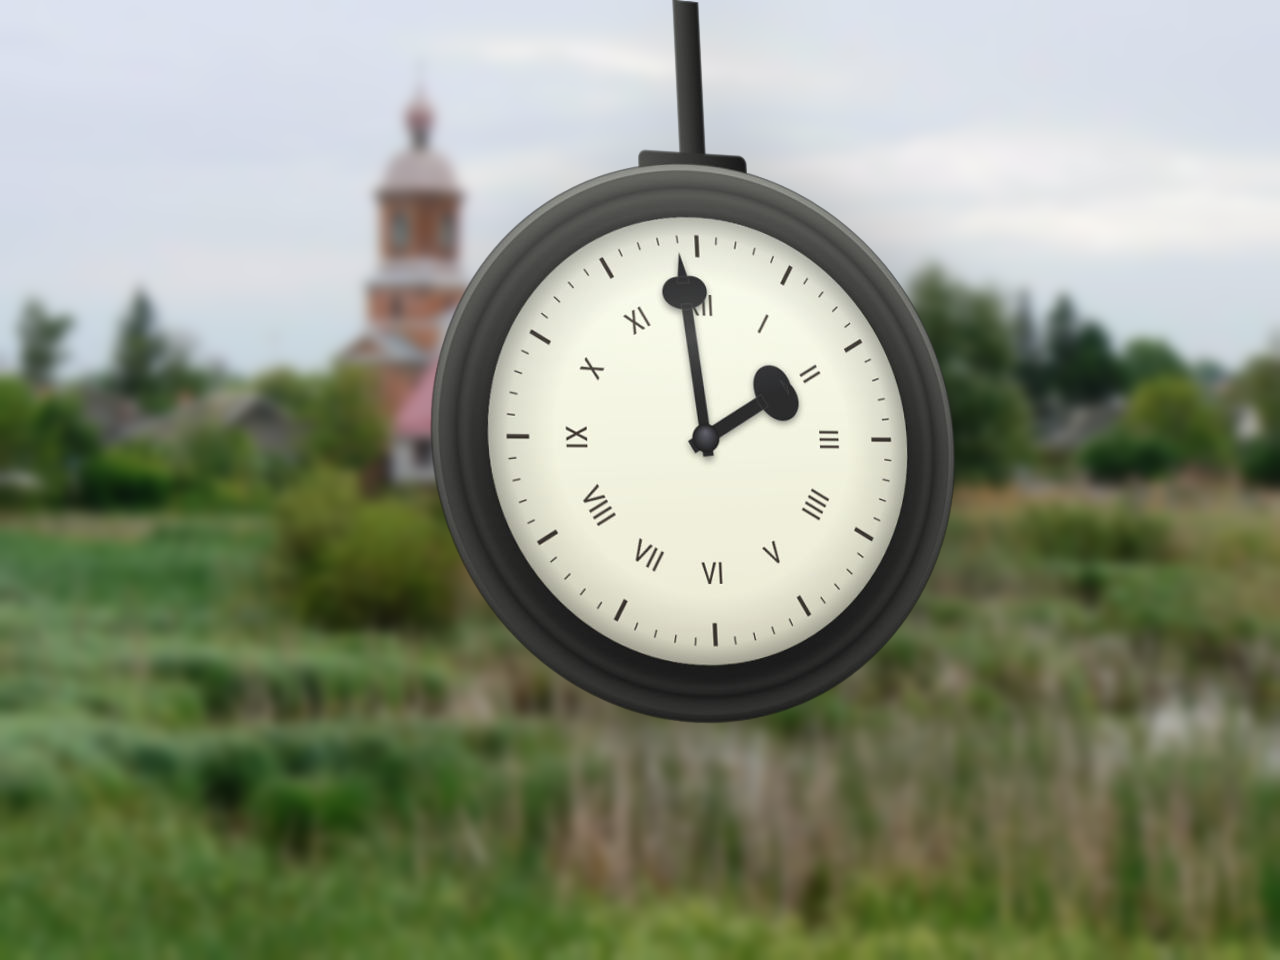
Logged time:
1:59
